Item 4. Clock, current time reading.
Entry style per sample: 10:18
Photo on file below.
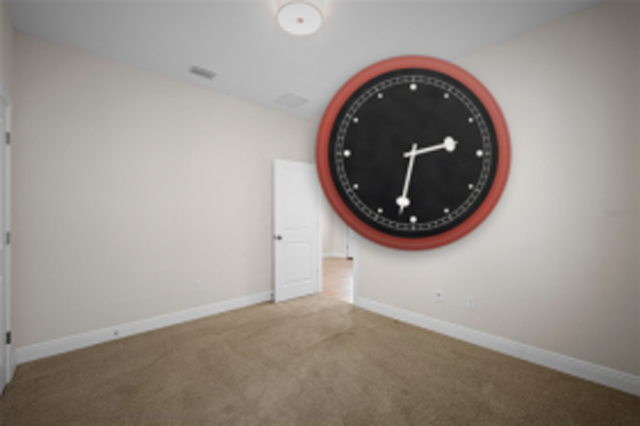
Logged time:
2:32
